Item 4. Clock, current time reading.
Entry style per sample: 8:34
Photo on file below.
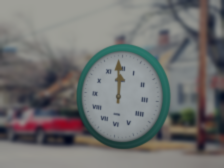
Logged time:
11:59
